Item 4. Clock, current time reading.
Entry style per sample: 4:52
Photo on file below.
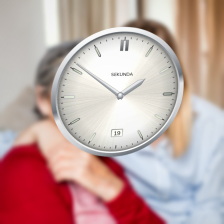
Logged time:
1:51
